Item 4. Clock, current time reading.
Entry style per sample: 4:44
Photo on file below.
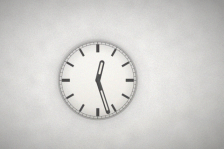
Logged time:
12:27
